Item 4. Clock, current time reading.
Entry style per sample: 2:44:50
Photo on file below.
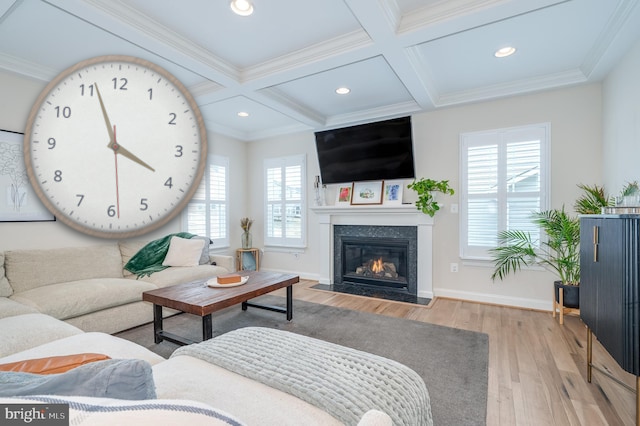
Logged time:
3:56:29
